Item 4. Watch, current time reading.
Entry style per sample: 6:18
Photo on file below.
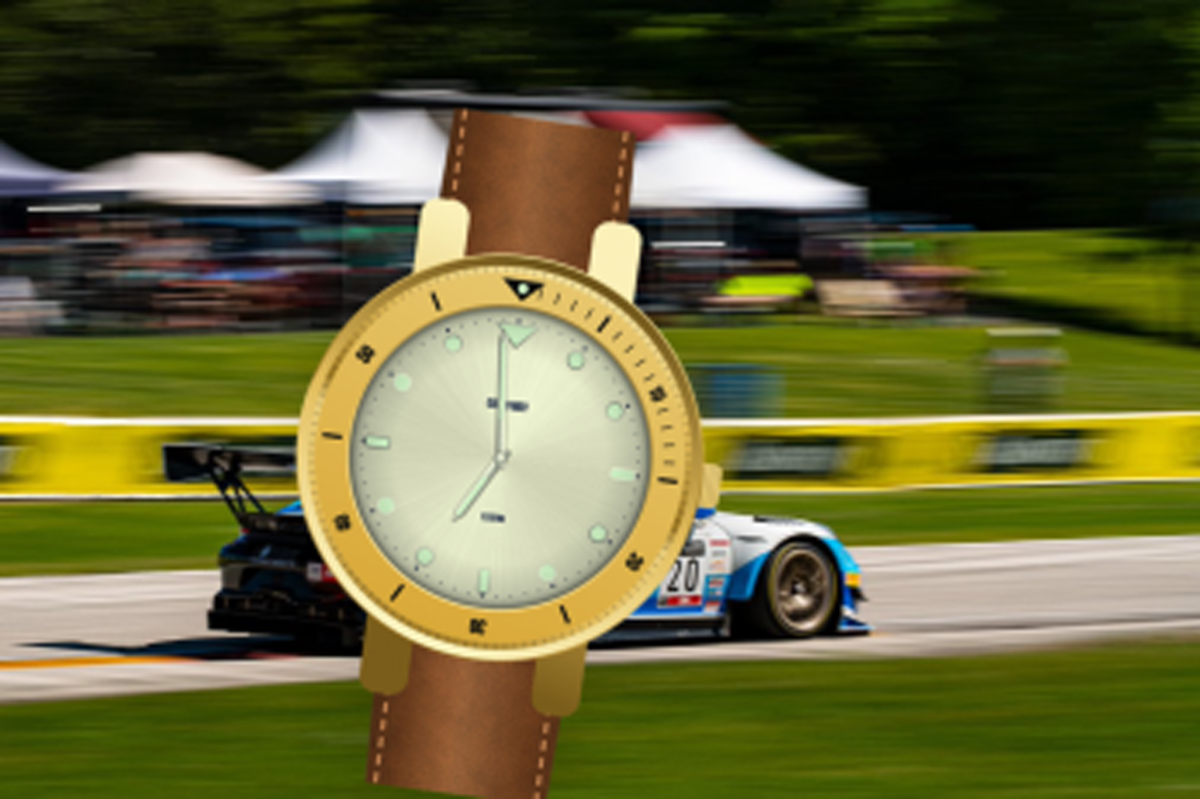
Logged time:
6:59
